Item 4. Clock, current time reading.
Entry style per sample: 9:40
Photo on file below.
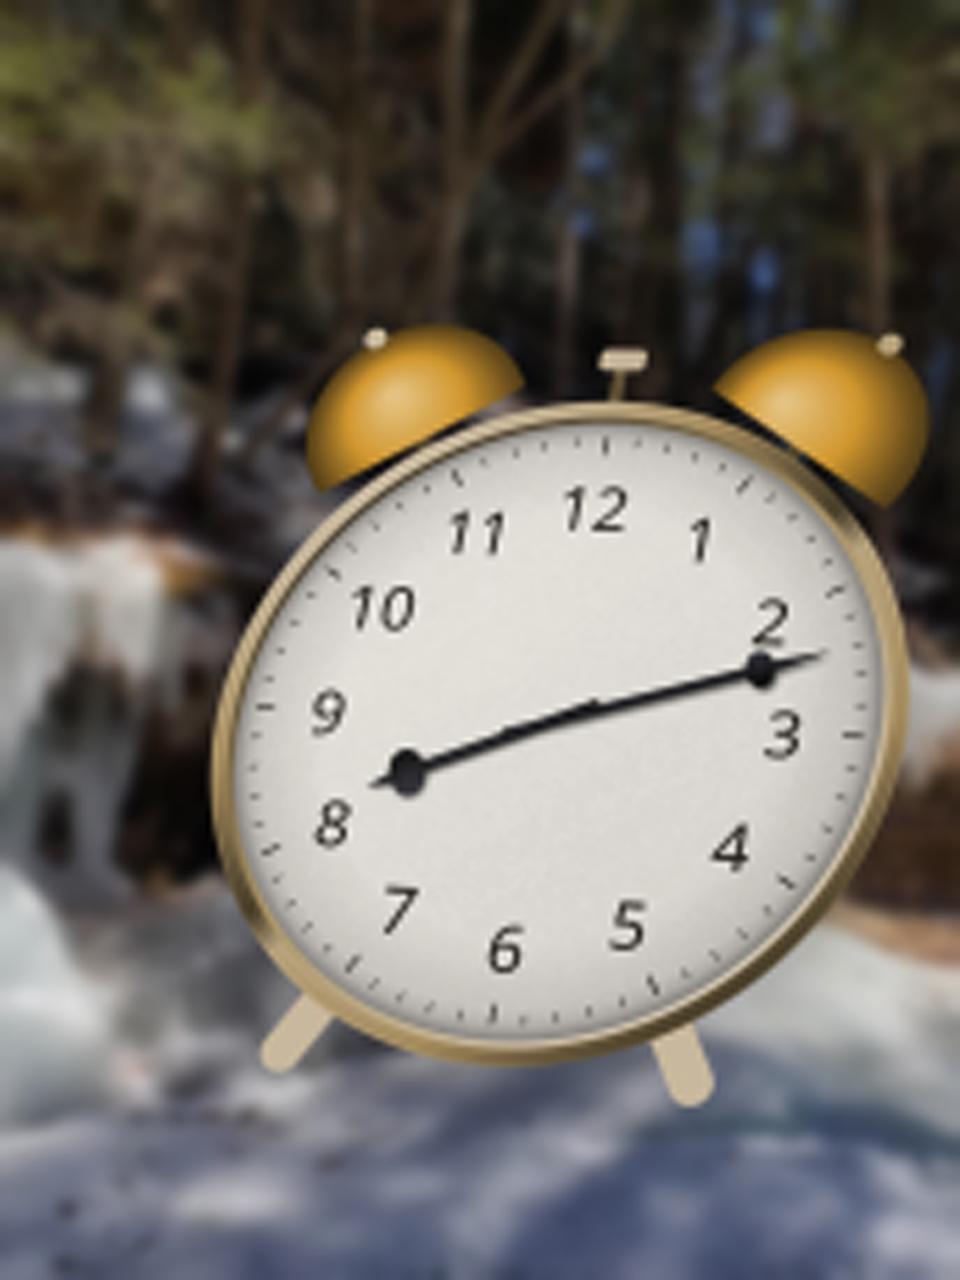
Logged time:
8:12
